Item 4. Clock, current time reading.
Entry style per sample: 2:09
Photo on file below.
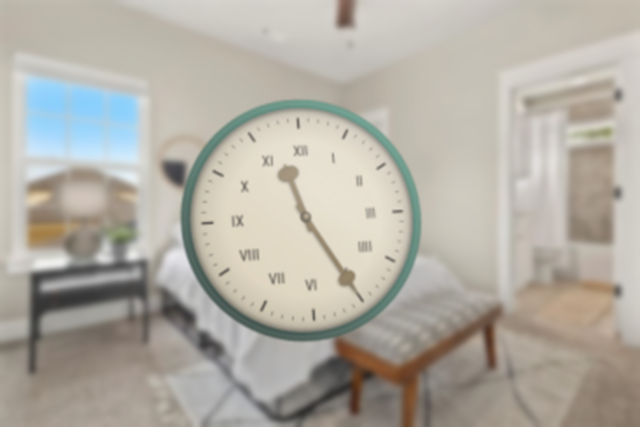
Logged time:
11:25
